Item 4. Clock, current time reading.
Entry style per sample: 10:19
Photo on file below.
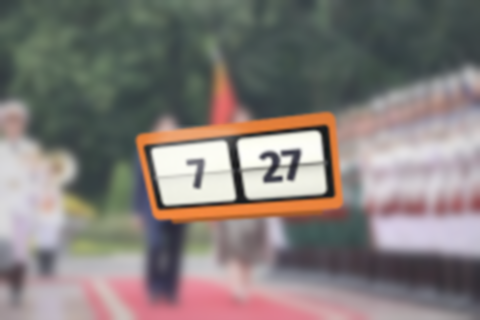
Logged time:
7:27
